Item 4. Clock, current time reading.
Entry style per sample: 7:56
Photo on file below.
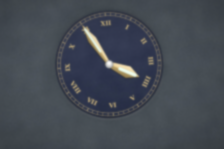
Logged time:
3:55
